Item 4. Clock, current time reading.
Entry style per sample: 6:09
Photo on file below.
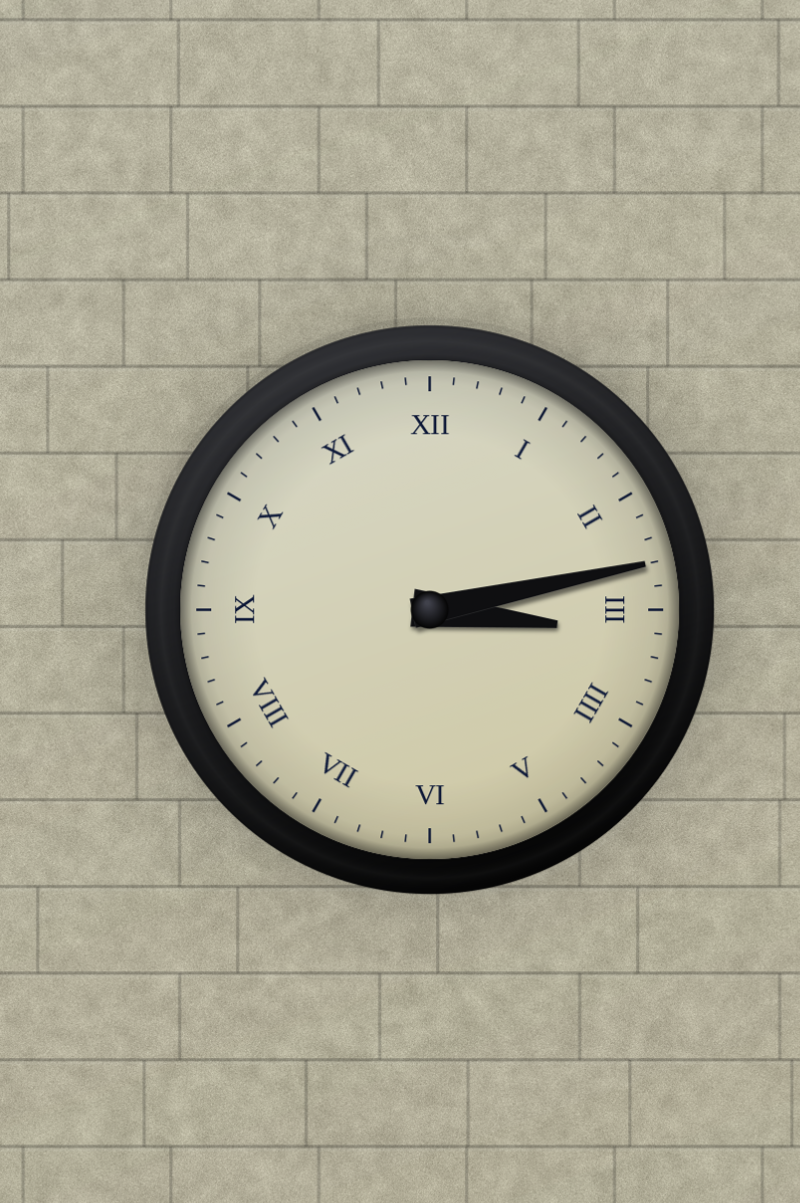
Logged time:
3:13
